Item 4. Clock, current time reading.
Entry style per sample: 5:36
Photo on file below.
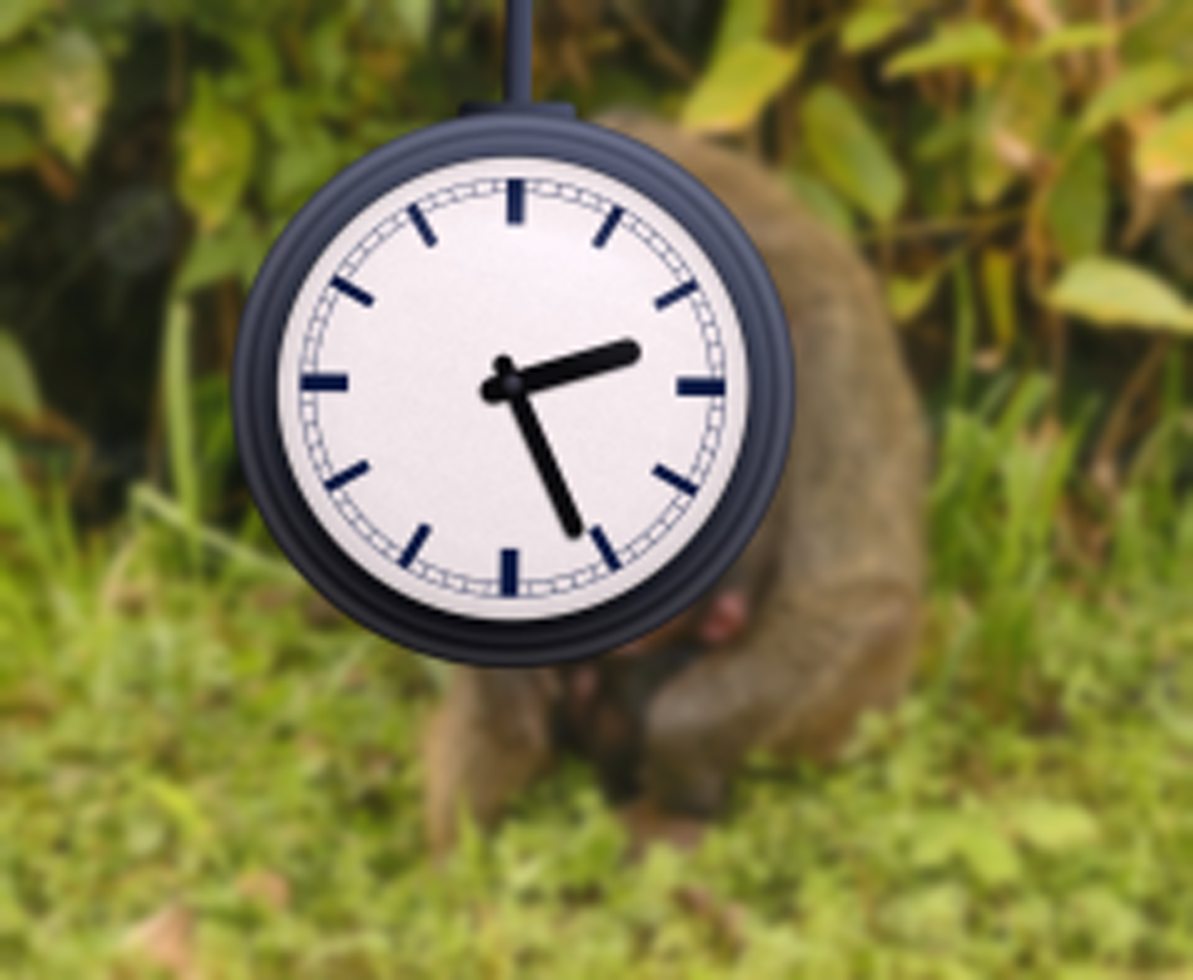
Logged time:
2:26
